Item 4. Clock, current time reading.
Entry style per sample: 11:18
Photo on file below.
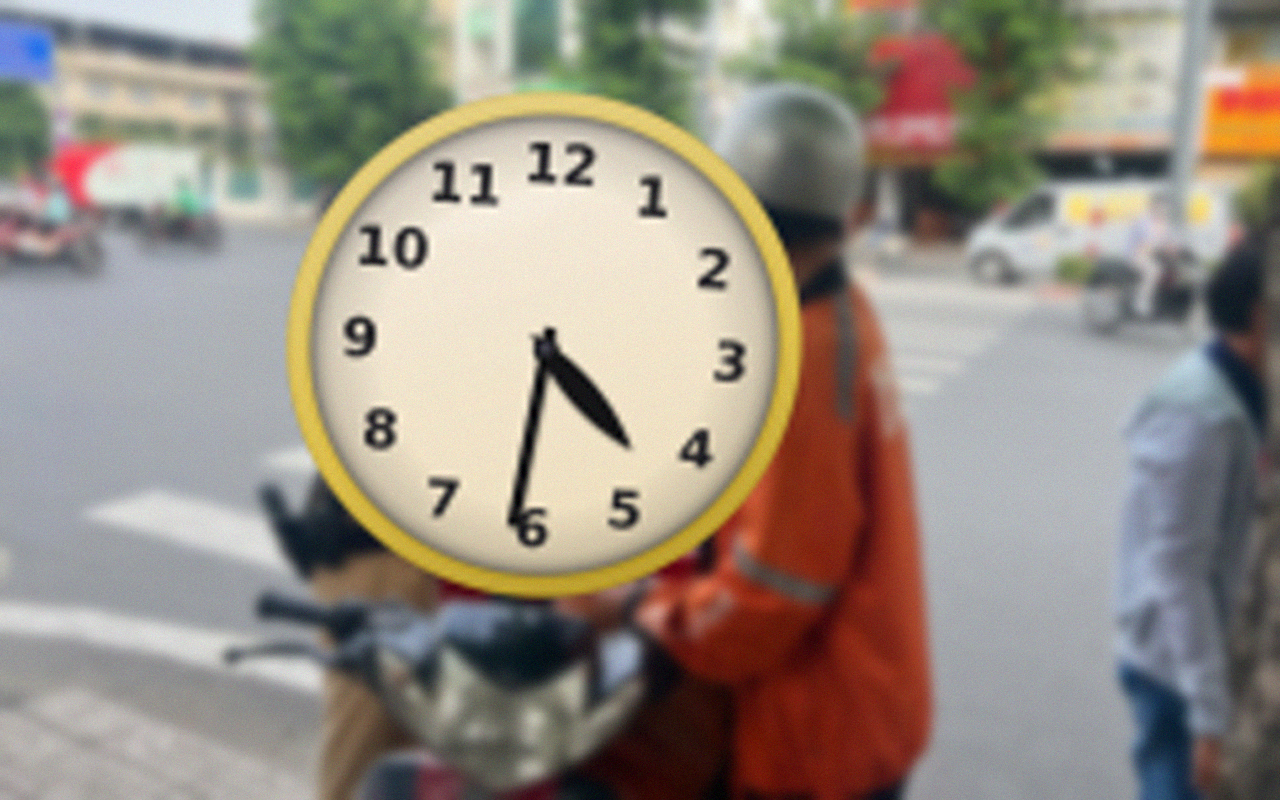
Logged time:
4:31
